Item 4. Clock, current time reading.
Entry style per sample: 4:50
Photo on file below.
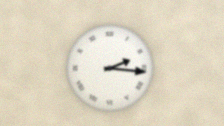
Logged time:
2:16
